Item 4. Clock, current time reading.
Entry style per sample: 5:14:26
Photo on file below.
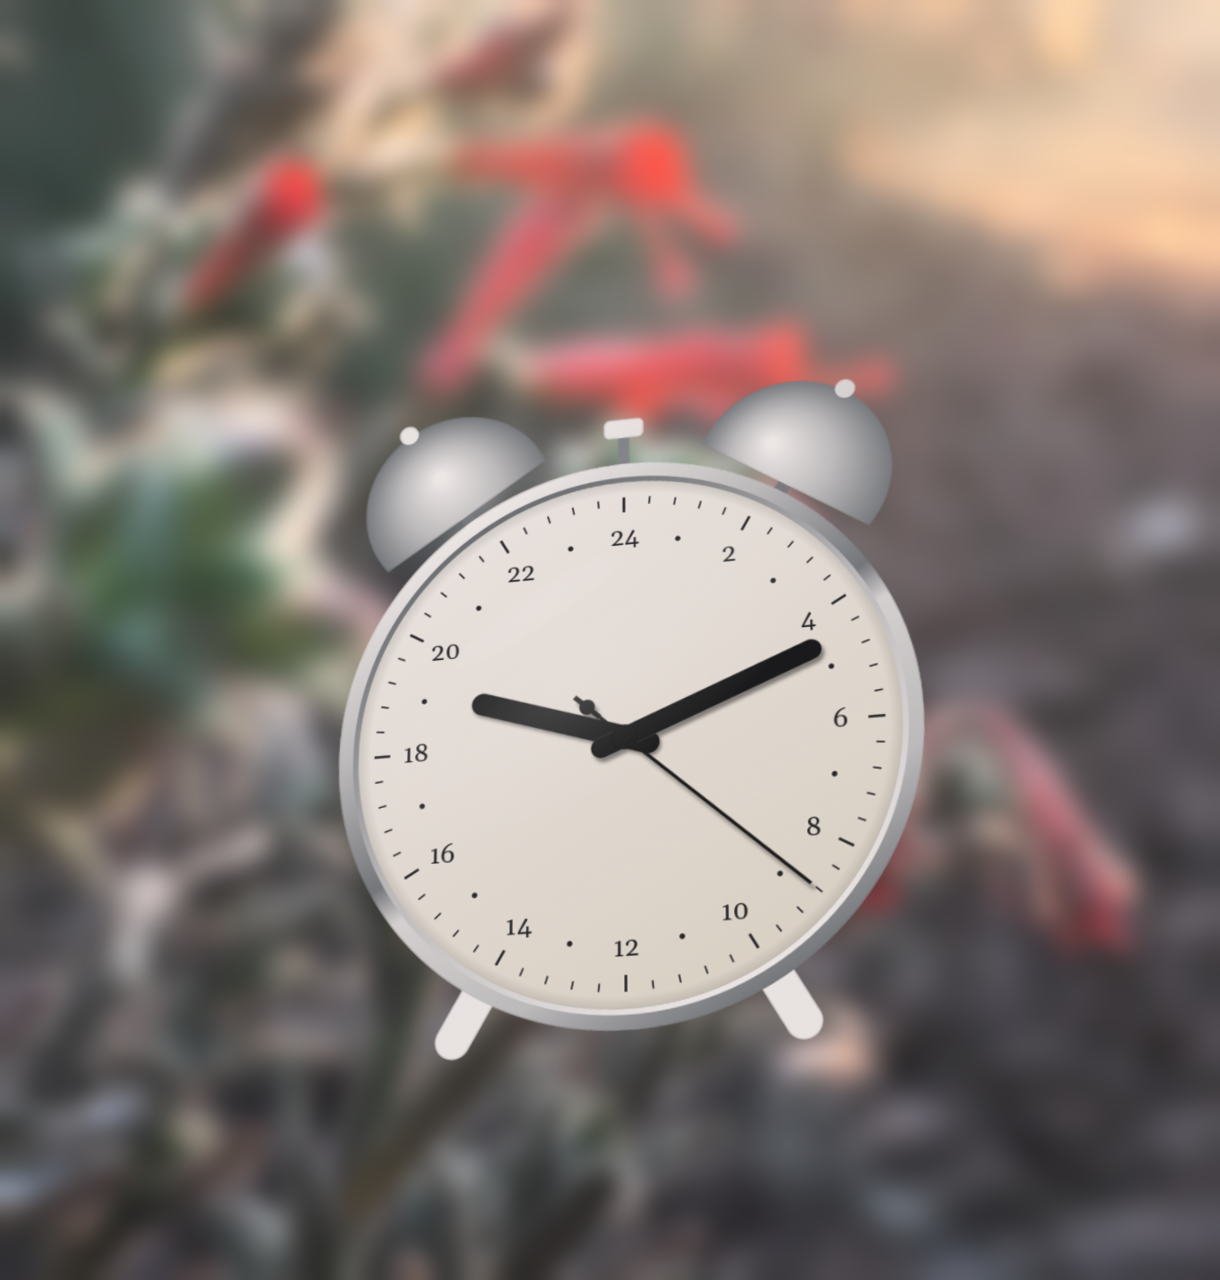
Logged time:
19:11:22
